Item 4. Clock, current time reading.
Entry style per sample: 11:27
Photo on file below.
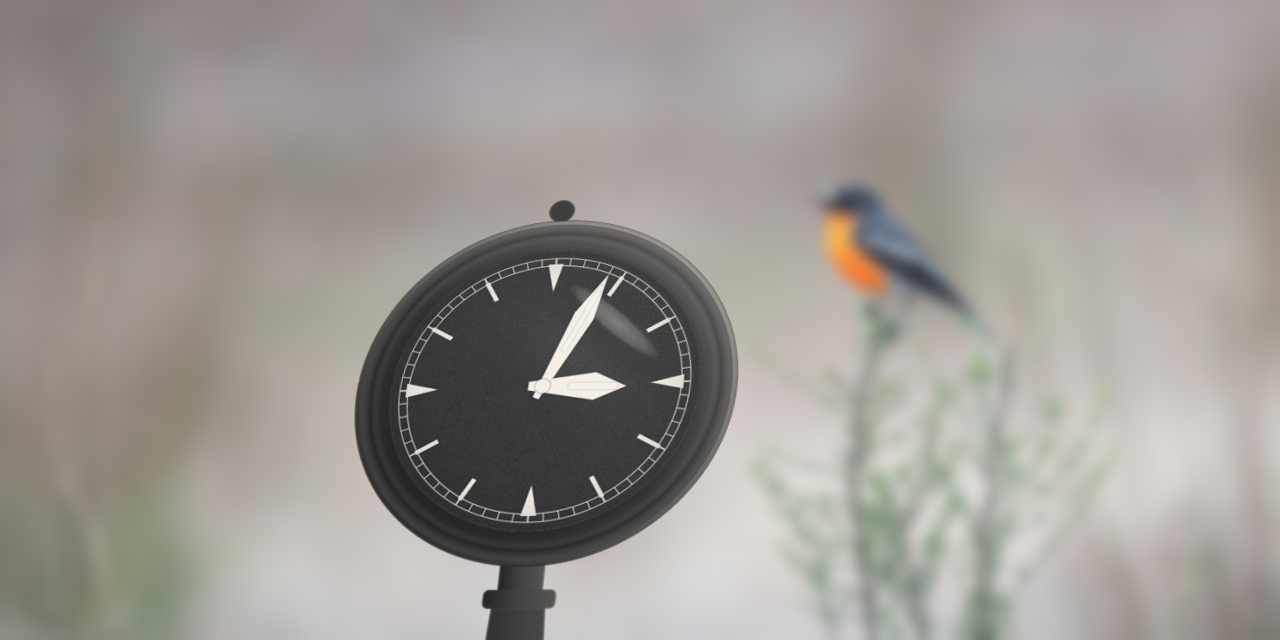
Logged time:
3:04
